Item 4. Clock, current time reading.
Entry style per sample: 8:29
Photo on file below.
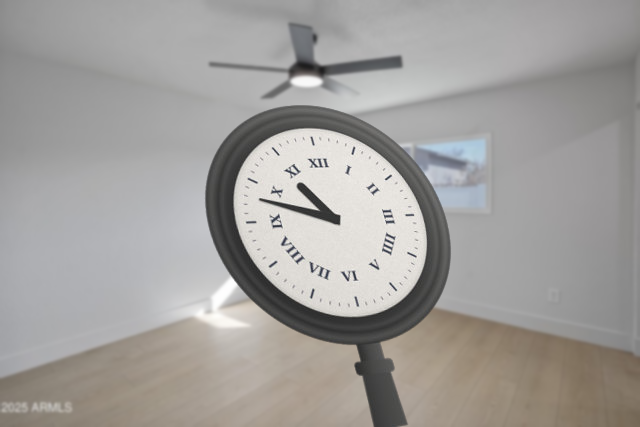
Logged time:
10:48
